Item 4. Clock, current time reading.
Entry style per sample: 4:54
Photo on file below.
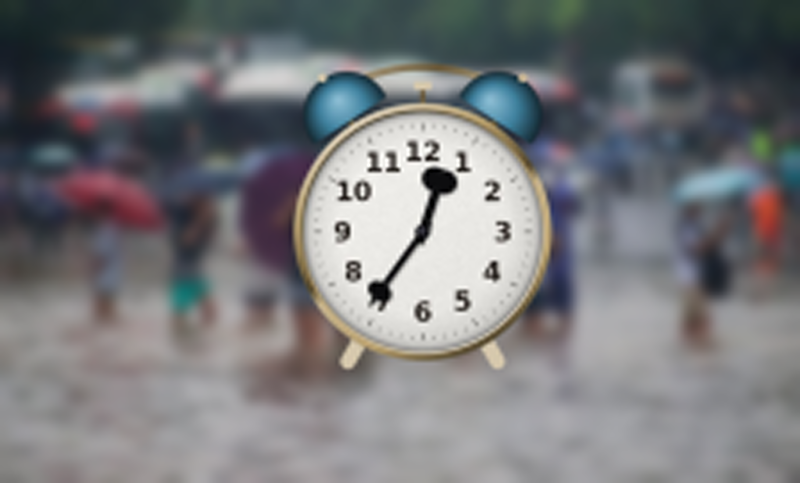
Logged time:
12:36
